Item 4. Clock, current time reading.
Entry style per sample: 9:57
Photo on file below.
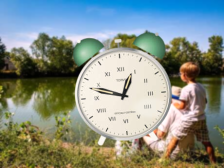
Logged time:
12:48
